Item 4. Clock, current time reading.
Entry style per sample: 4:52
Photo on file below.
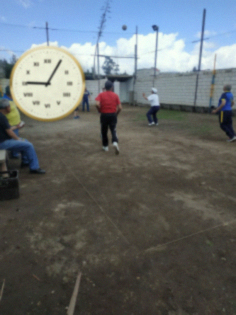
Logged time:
9:05
